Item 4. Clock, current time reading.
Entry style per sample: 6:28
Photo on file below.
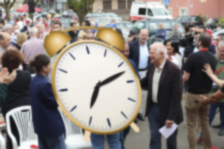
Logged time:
7:12
